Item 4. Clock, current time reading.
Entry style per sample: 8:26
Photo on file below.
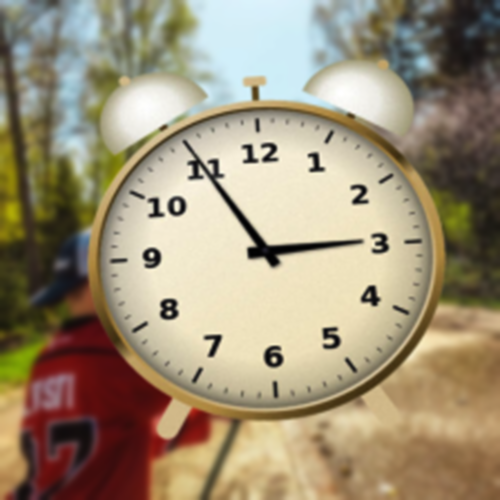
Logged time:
2:55
